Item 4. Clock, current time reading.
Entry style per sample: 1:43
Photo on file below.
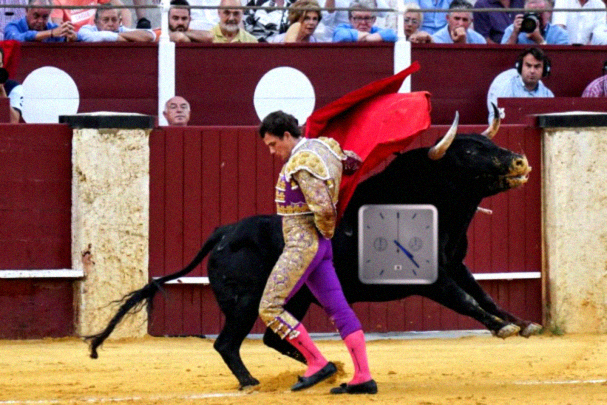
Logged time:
4:23
